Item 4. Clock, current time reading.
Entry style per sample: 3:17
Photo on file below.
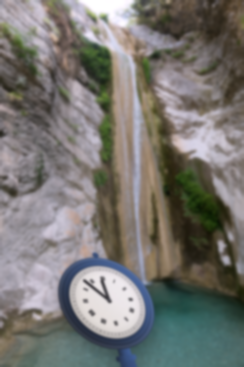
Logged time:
11:53
